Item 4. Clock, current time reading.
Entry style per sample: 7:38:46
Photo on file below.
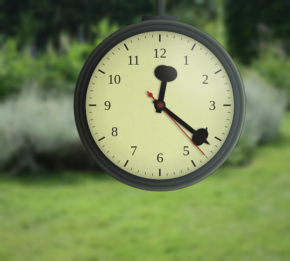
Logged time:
12:21:23
